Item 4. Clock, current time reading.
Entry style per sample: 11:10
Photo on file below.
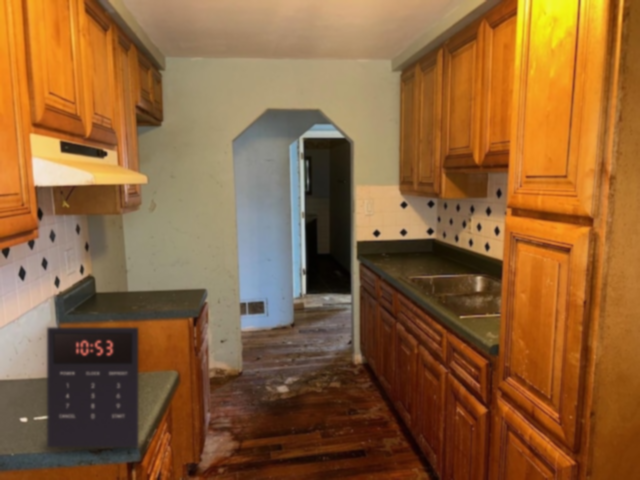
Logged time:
10:53
